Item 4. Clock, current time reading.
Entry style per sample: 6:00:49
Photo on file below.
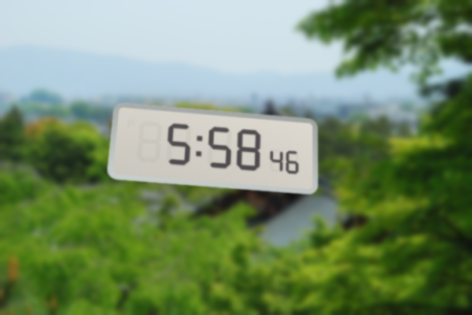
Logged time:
5:58:46
